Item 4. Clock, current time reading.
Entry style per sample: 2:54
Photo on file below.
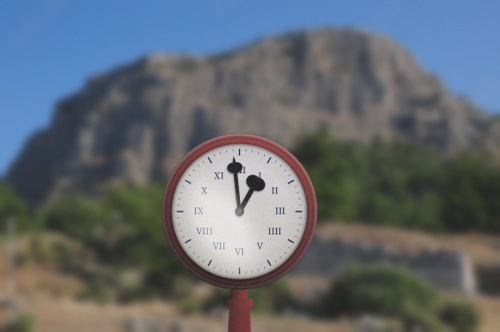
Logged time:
12:59
